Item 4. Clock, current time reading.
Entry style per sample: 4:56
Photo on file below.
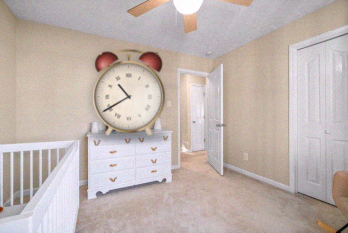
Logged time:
10:40
